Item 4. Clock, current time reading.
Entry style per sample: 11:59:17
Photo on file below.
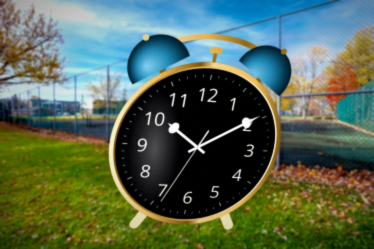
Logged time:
10:09:34
